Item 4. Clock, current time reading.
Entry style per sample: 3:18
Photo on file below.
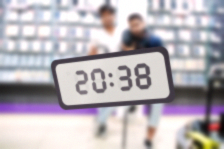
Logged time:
20:38
